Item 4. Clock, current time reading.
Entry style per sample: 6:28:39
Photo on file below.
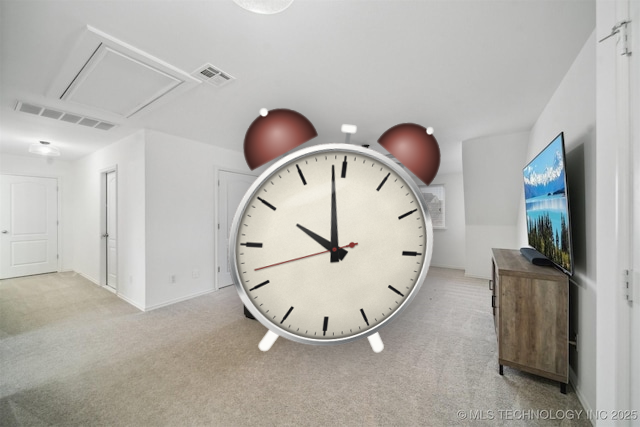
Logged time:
9:58:42
